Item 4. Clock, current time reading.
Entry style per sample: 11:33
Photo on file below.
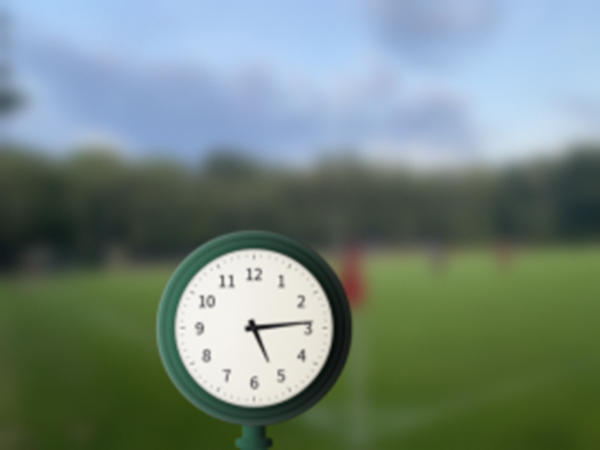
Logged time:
5:14
